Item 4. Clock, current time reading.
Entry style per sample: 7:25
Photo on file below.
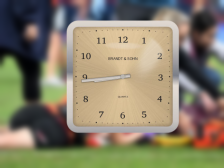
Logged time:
8:44
